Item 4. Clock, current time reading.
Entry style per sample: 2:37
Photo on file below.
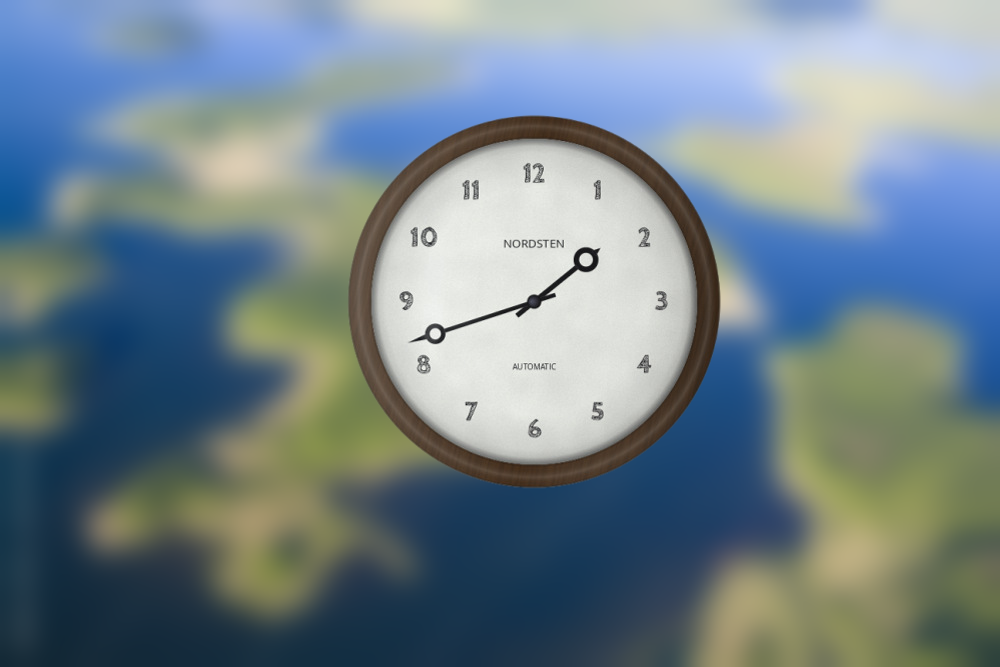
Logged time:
1:42
